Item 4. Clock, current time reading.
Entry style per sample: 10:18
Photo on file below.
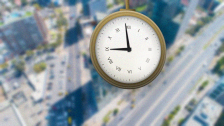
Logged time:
8:59
